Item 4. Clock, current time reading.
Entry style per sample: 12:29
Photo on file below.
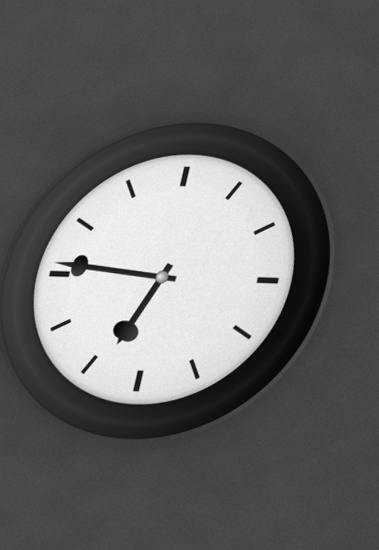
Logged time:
6:46
